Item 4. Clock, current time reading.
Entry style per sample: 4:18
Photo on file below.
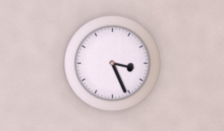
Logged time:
3:26
